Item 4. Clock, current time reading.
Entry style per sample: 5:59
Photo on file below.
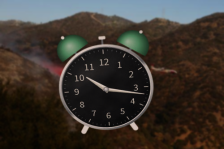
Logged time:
10:17
